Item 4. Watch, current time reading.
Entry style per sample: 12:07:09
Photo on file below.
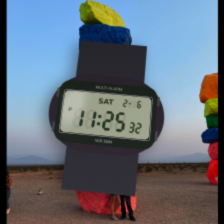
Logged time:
11:25:32
